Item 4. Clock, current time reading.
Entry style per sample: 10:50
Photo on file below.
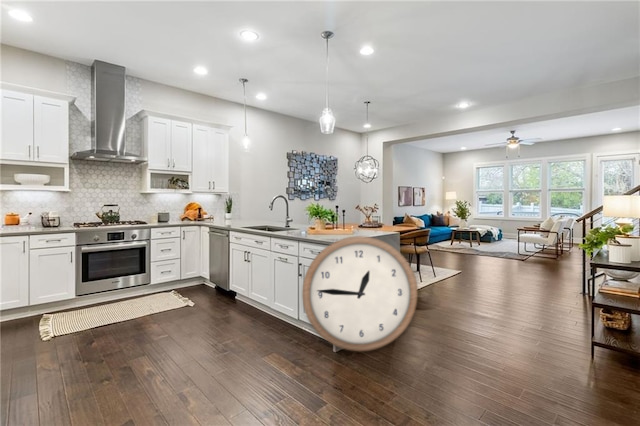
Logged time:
12:46
